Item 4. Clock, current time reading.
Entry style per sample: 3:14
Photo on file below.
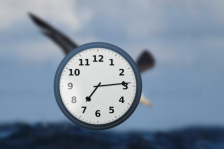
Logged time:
7:14
